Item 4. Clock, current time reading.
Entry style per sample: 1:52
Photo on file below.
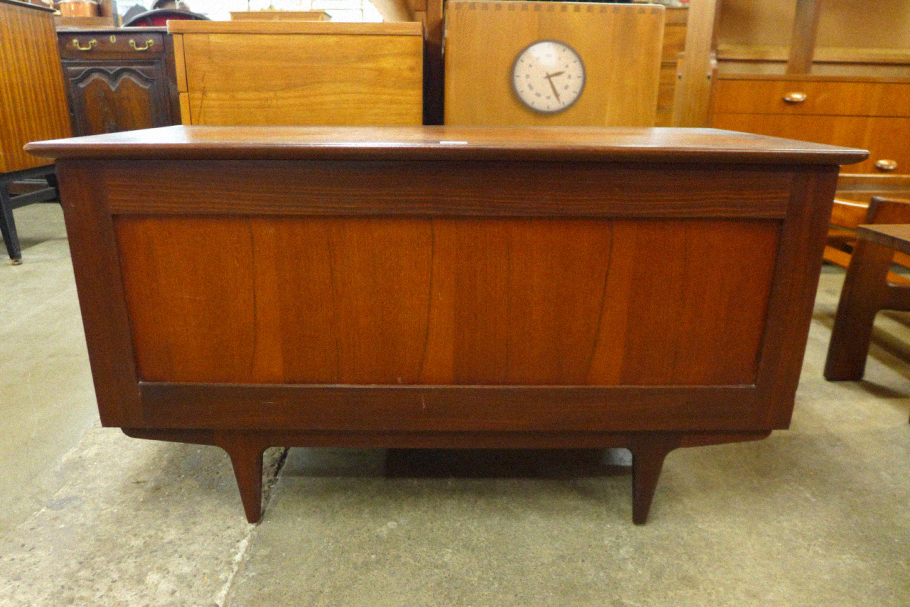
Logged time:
2:26
